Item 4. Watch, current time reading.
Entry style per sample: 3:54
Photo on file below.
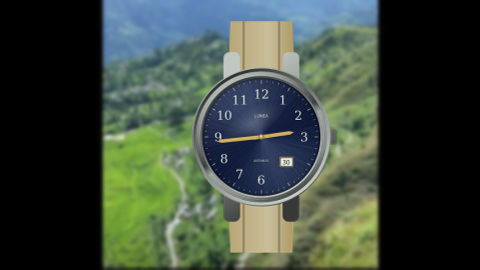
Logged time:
2:44
